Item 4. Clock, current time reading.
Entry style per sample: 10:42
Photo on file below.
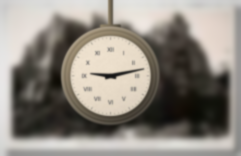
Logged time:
9:13
